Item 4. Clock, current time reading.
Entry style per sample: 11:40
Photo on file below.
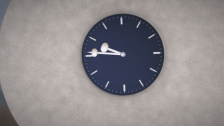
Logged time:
9:46
